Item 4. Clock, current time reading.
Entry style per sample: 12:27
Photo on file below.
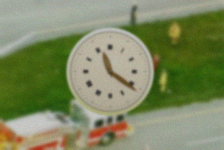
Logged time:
11:21
